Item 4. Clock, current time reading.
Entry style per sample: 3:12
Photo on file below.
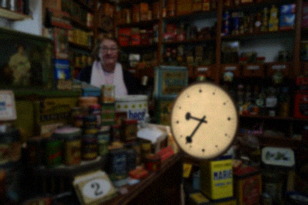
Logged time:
9:37
